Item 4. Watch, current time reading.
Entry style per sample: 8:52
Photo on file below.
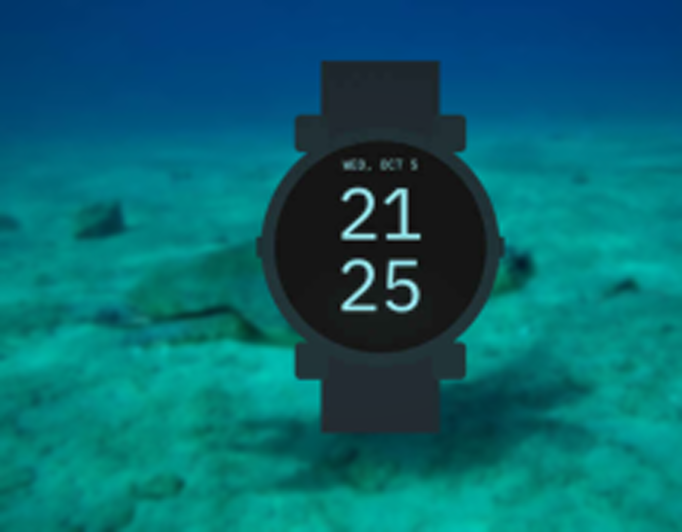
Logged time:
21:25
